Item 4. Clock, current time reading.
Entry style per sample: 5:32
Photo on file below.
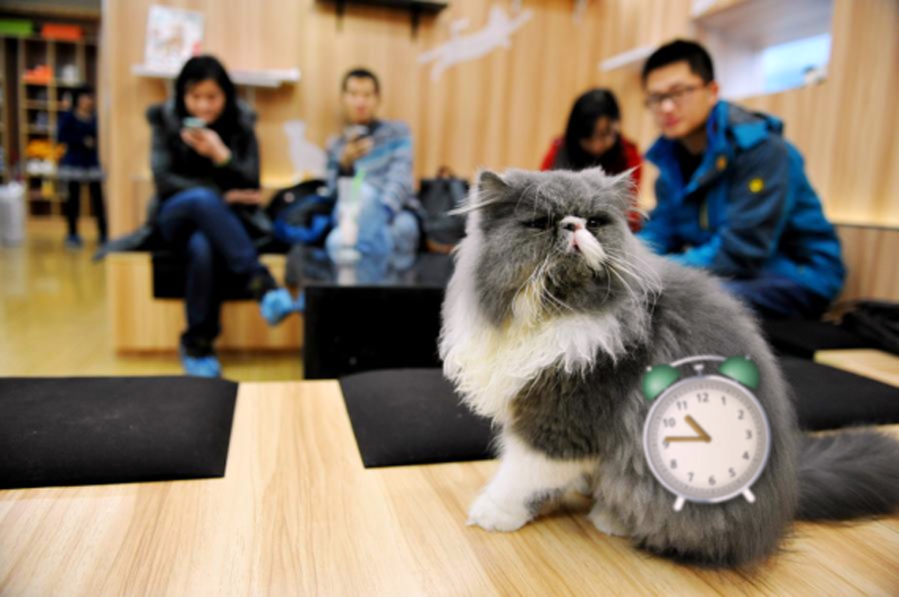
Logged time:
10:46
